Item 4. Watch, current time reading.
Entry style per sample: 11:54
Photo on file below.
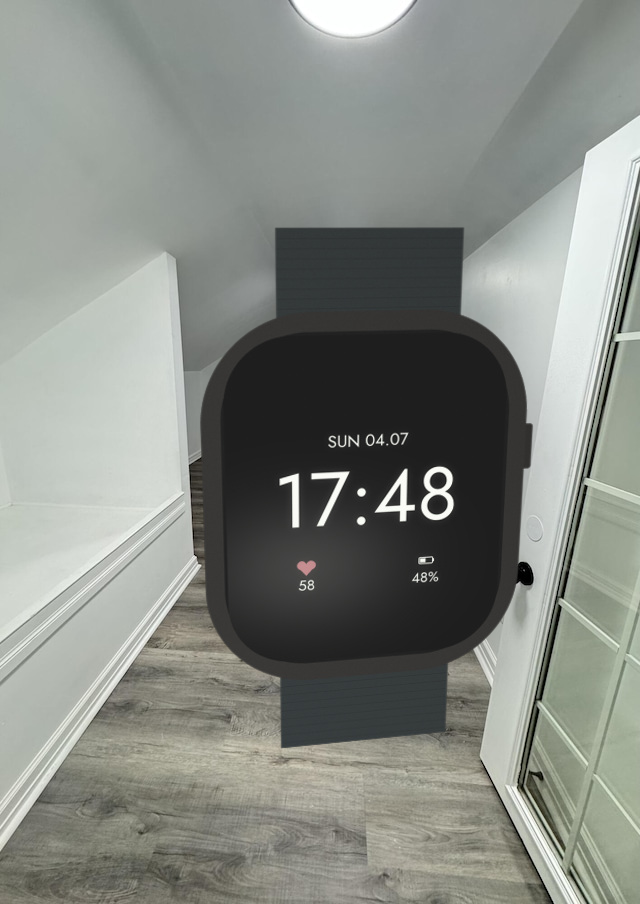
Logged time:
17:48
